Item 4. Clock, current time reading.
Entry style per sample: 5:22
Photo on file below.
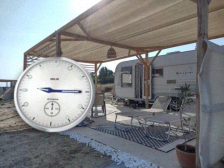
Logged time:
9:15
